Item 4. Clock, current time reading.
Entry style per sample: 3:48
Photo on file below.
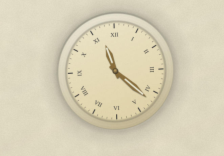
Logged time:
11:22
